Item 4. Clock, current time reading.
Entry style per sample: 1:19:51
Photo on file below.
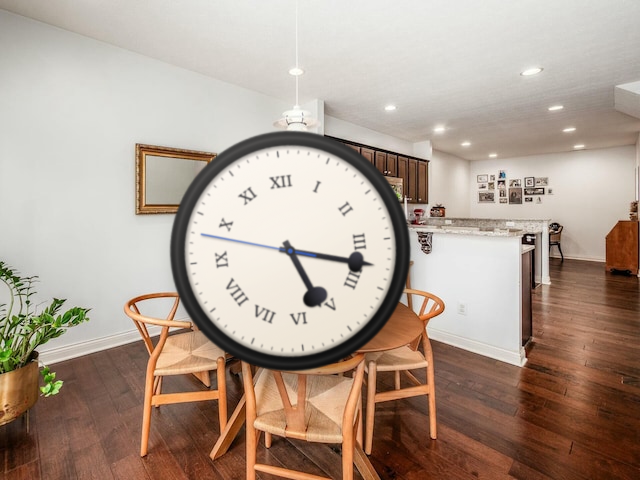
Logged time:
5:17:48
